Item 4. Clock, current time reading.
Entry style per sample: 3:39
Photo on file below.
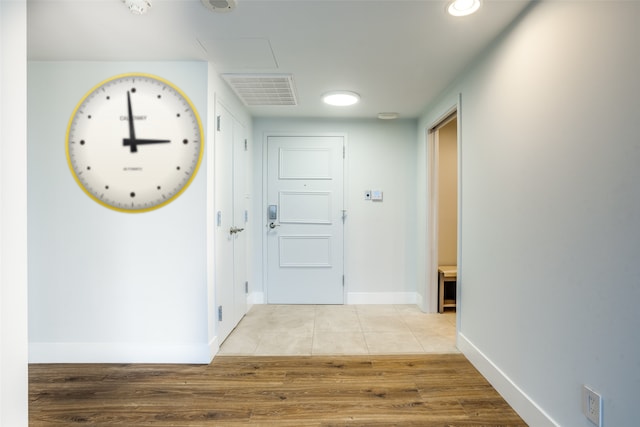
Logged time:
2:59
